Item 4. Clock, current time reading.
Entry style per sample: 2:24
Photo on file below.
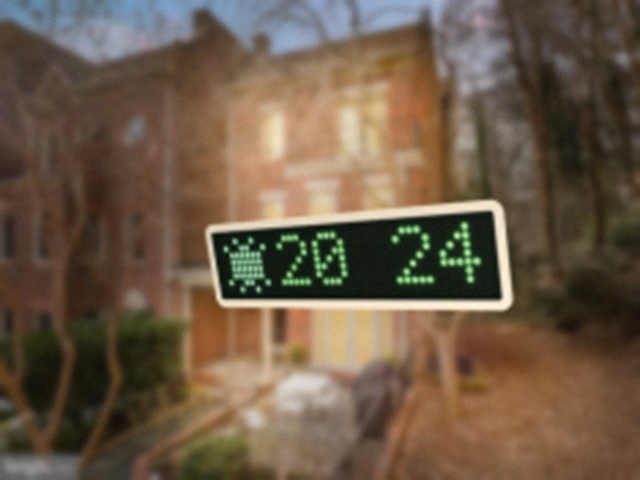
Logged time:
20:24
